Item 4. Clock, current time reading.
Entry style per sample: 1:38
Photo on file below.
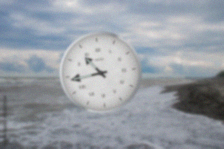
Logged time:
10:44
